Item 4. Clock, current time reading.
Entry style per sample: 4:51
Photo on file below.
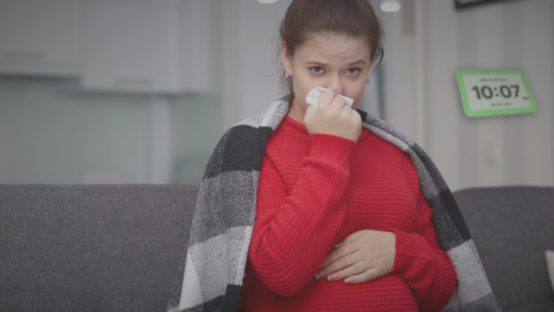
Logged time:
10:07
